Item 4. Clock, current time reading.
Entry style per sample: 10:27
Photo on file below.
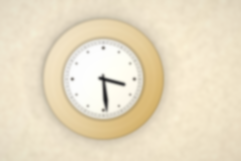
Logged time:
3:29
